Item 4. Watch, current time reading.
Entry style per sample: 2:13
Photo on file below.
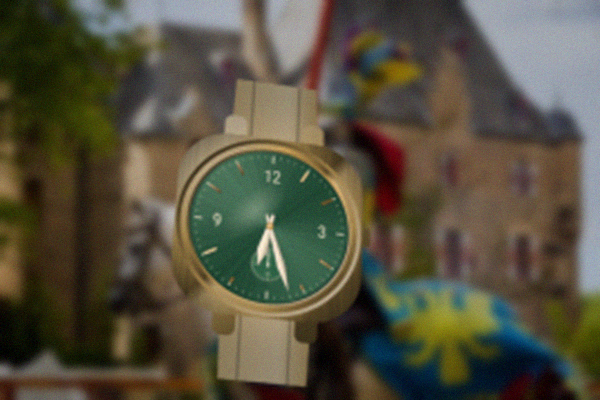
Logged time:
6:27
